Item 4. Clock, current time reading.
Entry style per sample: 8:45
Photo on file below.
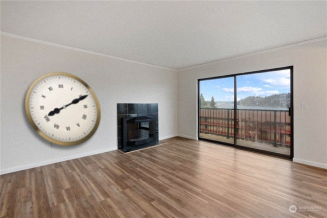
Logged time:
8:11
